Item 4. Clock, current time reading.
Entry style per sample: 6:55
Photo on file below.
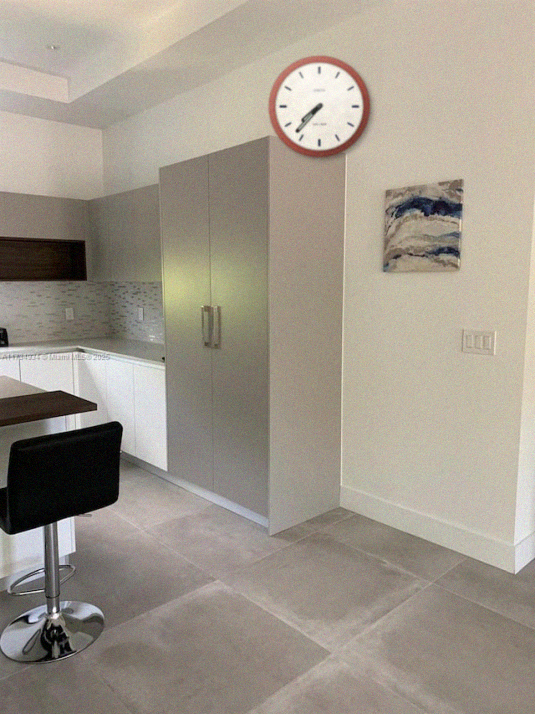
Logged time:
7:37
